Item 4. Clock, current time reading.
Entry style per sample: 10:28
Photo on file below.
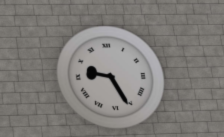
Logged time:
9:26
